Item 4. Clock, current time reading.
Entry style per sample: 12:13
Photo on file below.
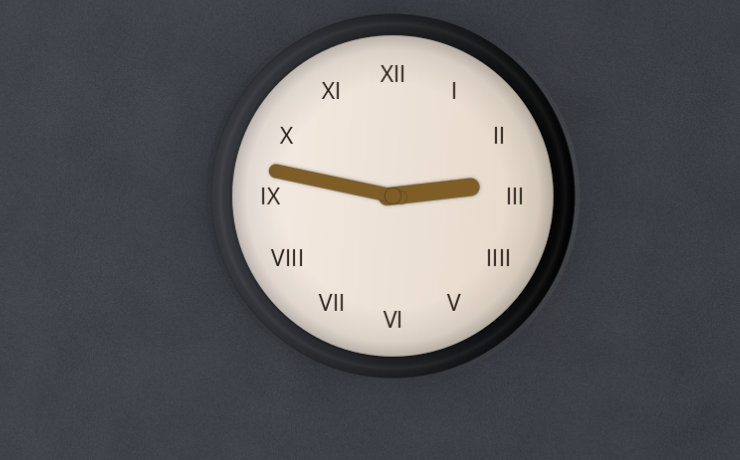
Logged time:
2:47
